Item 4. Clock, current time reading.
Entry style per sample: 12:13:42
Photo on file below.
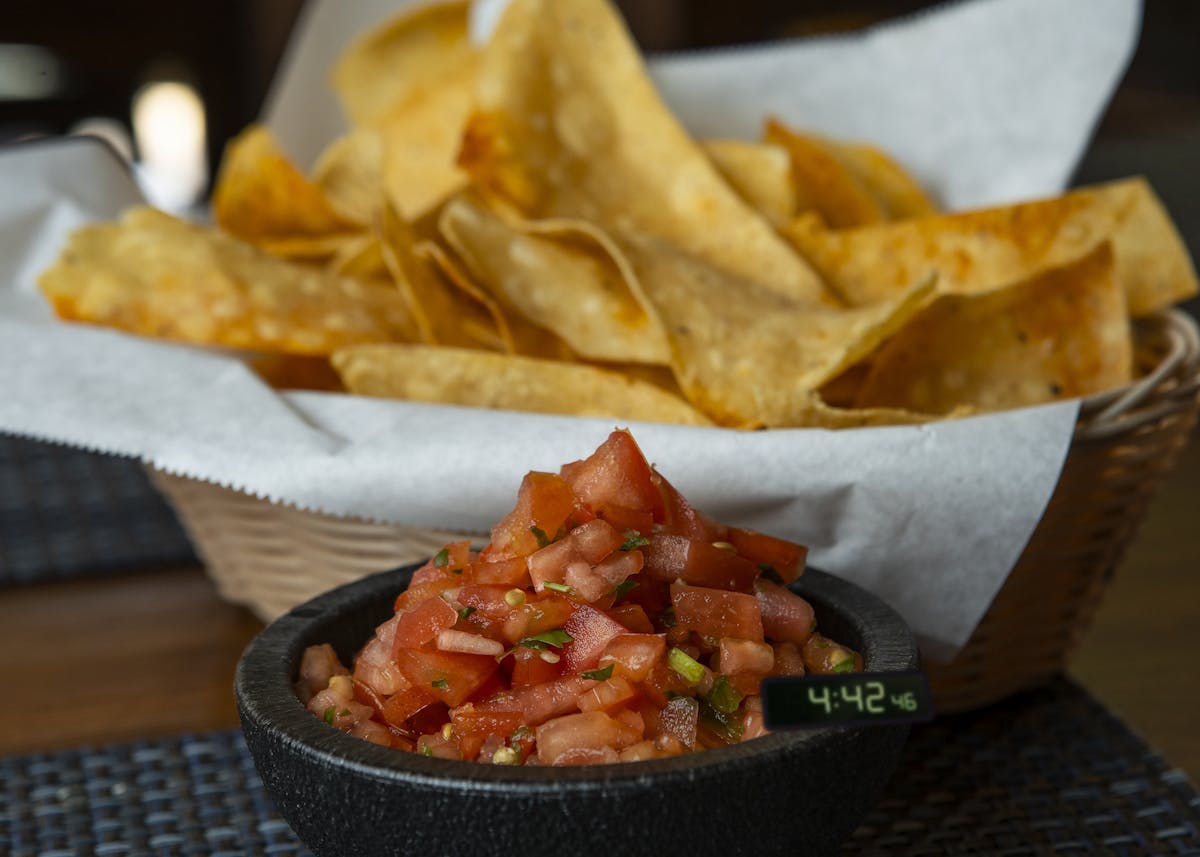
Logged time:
4:42:46
